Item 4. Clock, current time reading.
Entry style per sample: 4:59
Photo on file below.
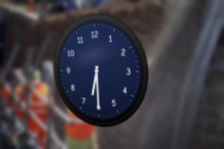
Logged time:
6:30
